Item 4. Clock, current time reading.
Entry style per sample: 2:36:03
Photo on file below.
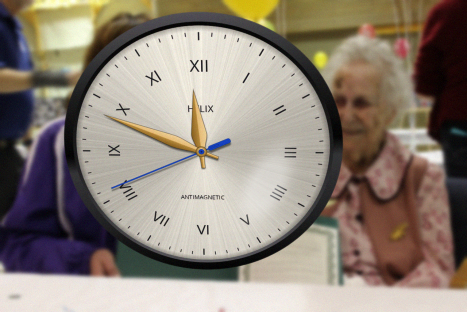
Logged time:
11:48:41
